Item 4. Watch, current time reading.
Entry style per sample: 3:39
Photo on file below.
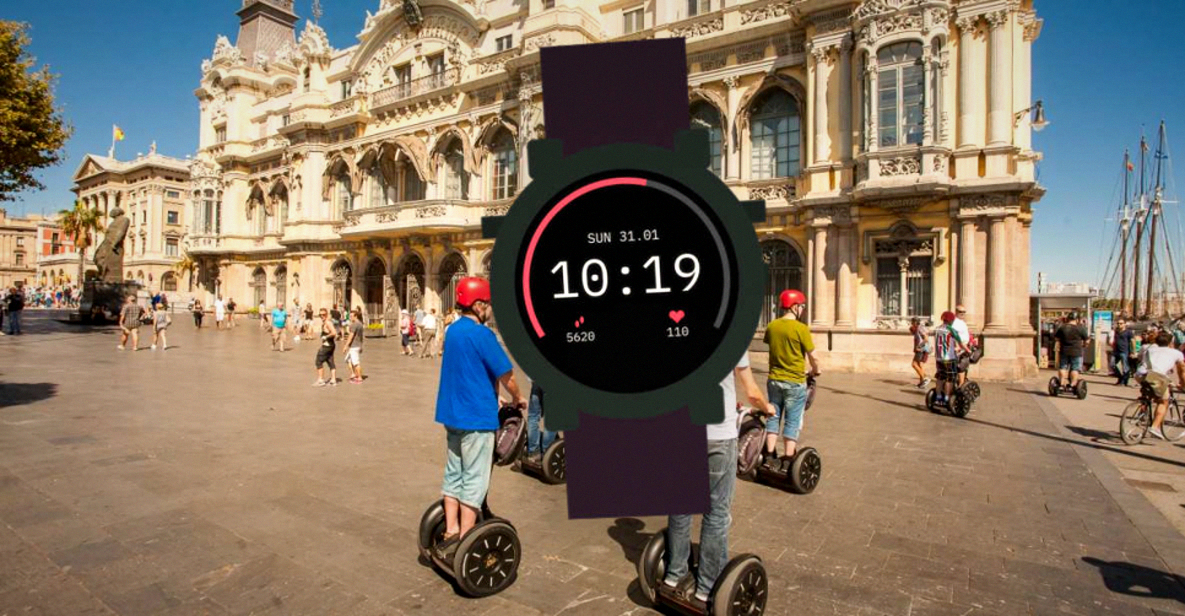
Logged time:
10:19
